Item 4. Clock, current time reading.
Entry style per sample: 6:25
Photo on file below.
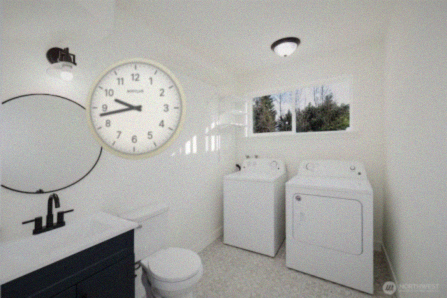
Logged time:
9:43
